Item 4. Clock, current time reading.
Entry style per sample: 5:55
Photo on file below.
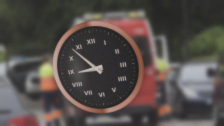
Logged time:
8:53
